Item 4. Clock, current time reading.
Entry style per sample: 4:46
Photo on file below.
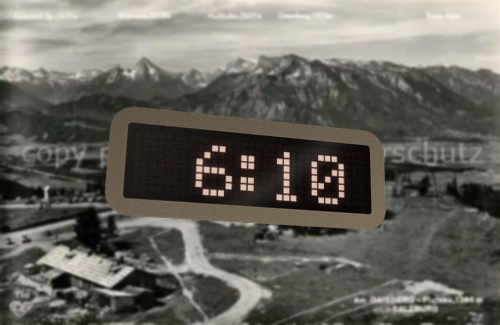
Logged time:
6:10
